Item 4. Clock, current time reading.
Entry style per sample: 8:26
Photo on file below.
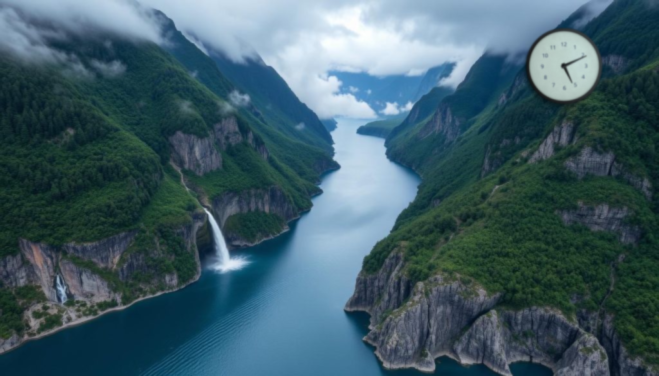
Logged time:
5:11
